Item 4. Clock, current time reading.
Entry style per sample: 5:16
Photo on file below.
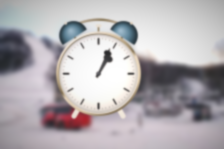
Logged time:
1:04
